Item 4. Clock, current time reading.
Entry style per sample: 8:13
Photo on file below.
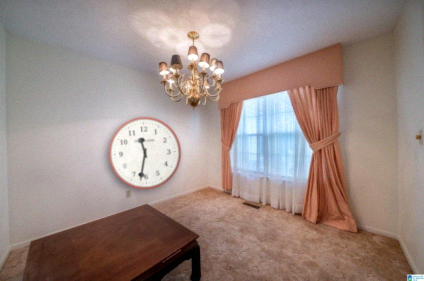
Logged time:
11:32
